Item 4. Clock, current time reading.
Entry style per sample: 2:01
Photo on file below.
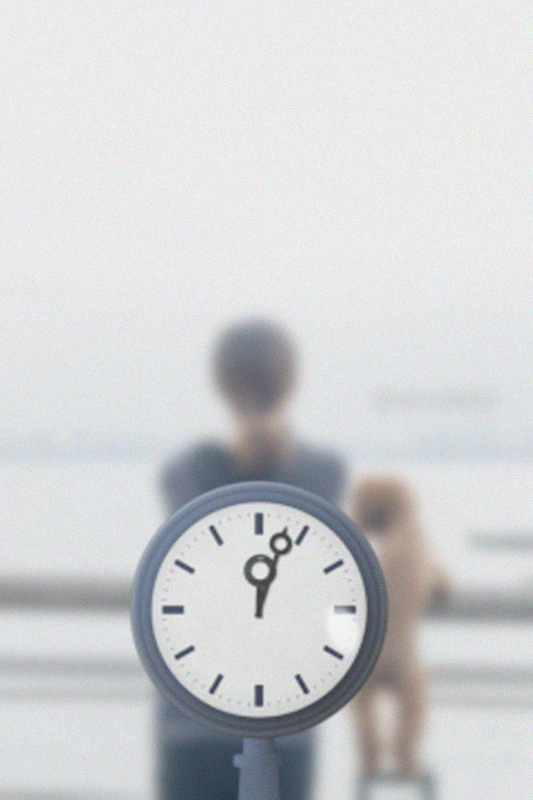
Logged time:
12:03
